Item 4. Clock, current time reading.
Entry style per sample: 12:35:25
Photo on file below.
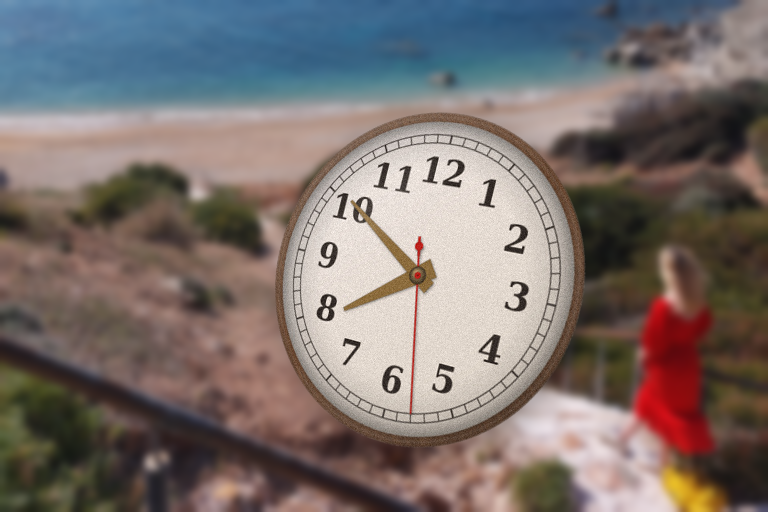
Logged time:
7:50:28
